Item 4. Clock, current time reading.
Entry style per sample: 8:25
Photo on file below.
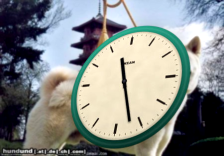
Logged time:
11:27
